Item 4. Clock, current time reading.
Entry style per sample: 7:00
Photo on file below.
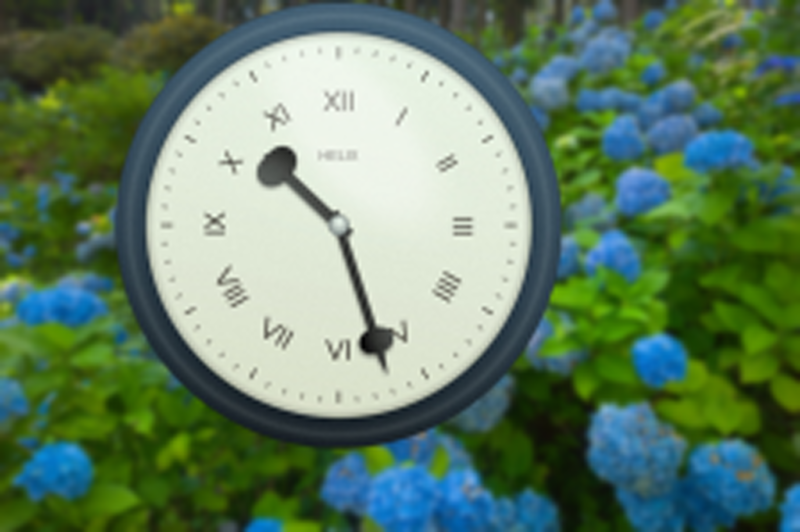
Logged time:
10:27
